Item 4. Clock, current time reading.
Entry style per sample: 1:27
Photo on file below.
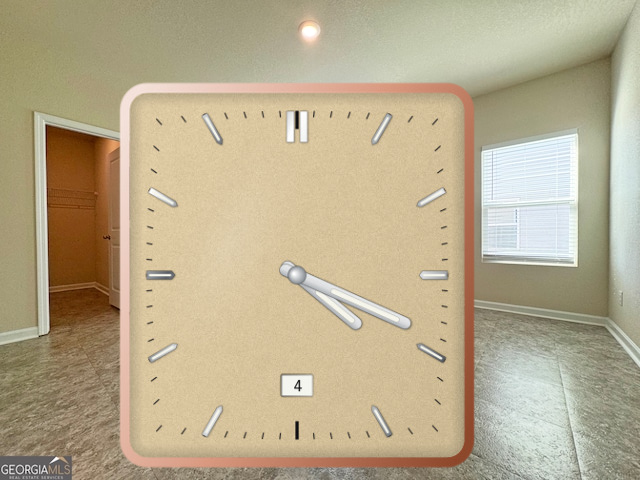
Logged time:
4:19
